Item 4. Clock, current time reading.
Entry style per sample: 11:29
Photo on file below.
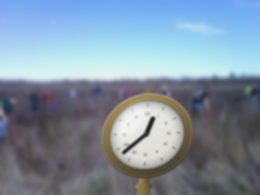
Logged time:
12:38
